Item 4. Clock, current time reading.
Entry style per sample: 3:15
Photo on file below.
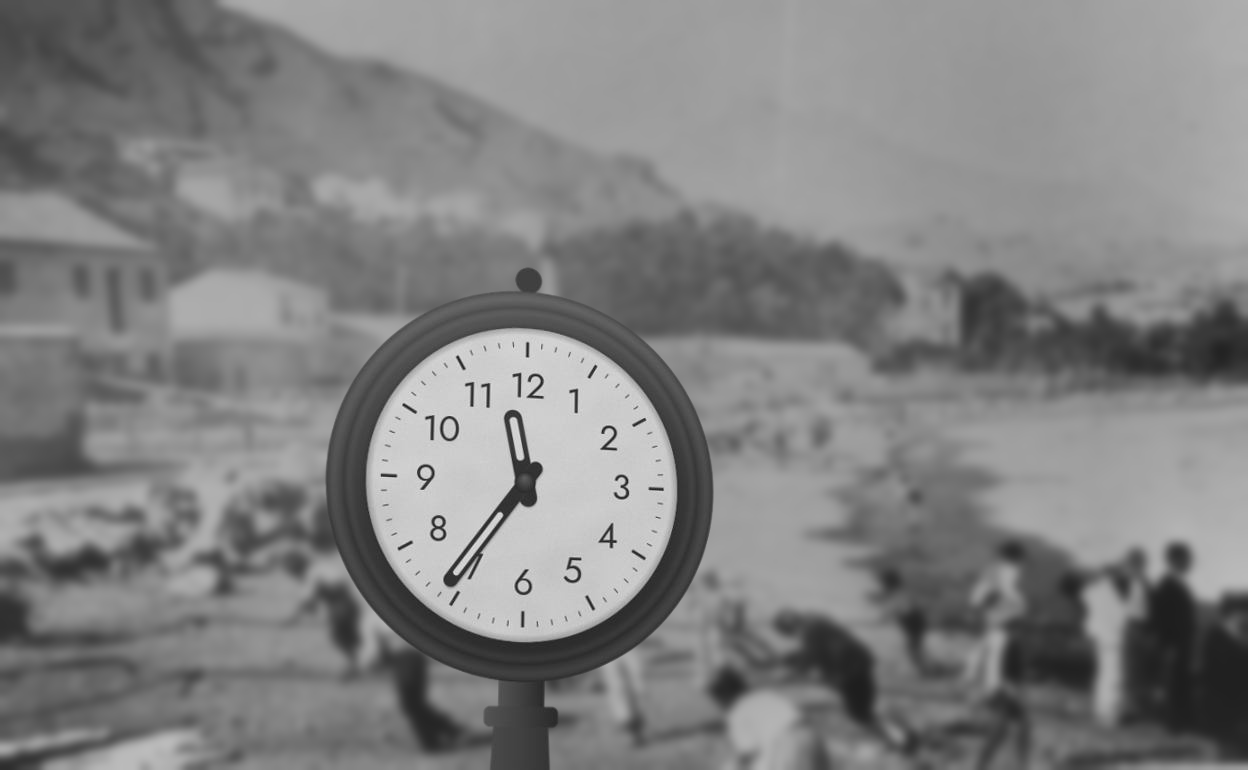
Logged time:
11:36
